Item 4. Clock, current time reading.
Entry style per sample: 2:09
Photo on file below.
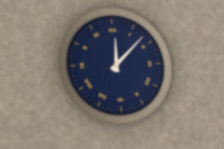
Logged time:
12:08
